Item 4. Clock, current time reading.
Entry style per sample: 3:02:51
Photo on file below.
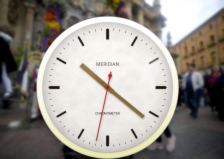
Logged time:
10:21:32
